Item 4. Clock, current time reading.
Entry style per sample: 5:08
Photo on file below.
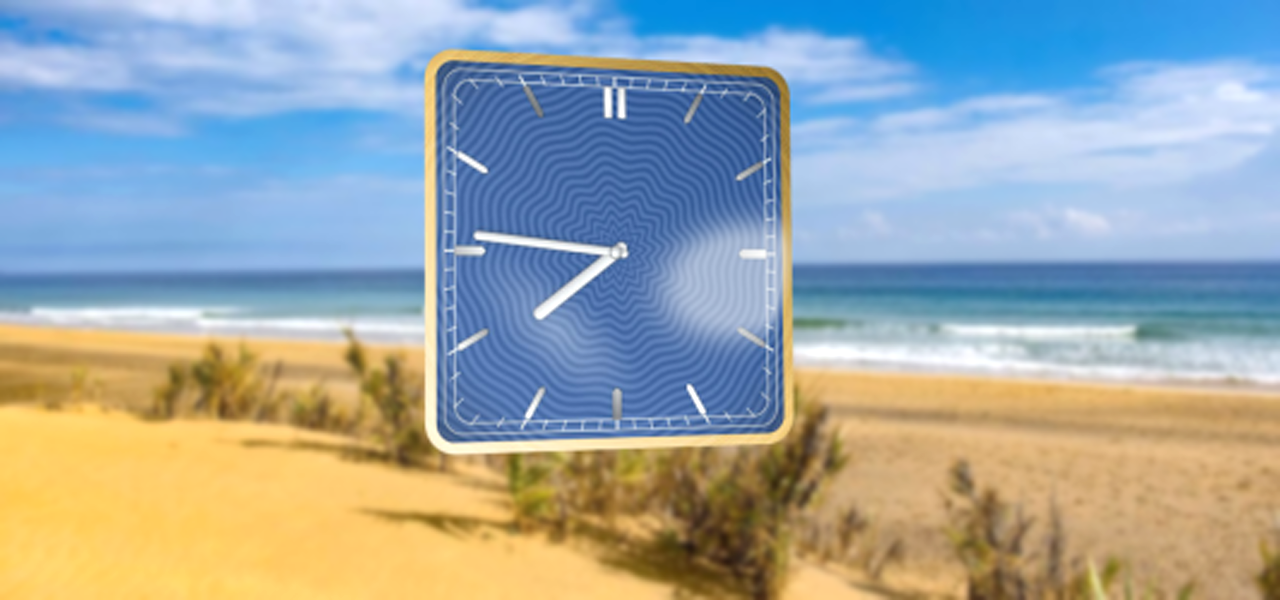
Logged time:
7:46
